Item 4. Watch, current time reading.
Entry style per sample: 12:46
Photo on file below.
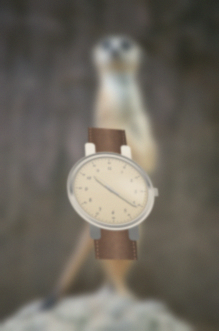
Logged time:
10:21
